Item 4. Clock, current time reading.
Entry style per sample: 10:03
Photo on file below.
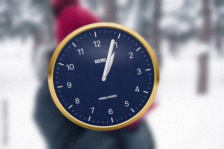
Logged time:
1:04
